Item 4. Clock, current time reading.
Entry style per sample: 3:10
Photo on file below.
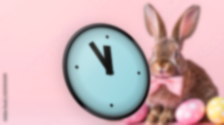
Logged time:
11:54
